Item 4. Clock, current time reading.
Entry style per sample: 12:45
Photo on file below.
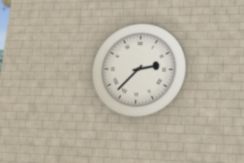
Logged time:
2:37
